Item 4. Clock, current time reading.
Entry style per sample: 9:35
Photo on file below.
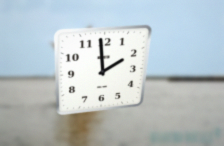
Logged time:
1:59
